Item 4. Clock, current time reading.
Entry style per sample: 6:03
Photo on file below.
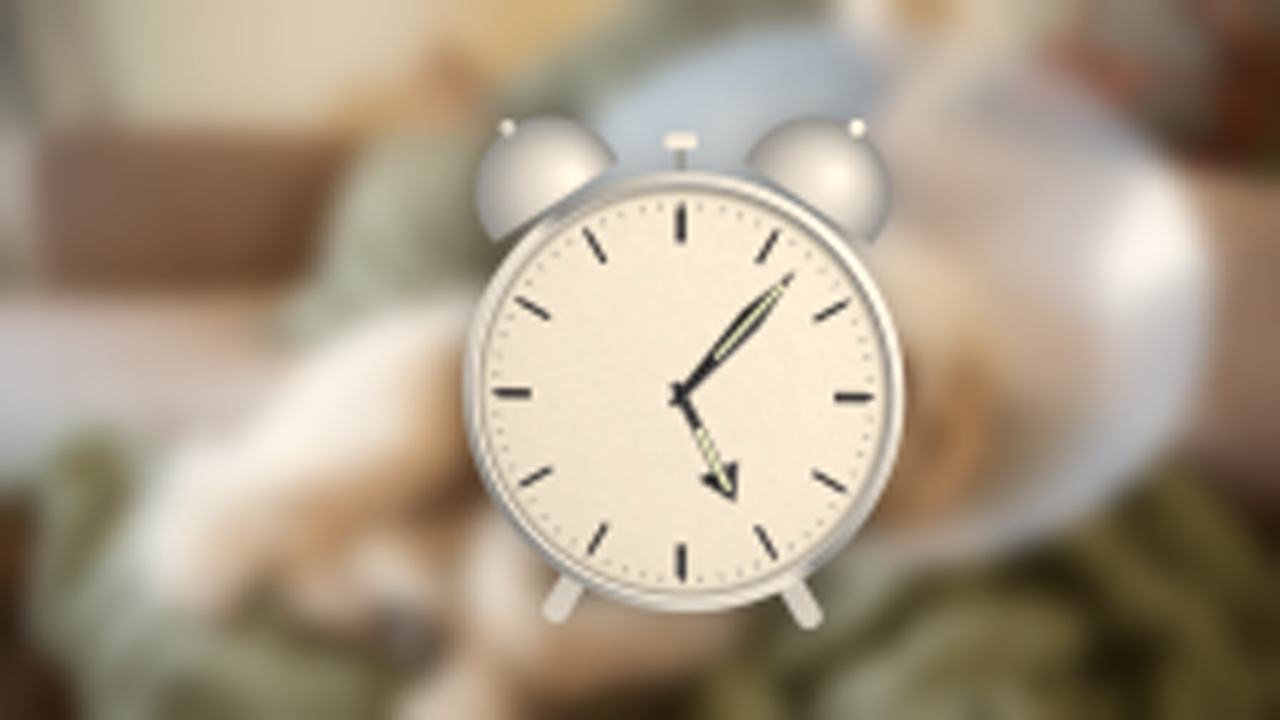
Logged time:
5:07
